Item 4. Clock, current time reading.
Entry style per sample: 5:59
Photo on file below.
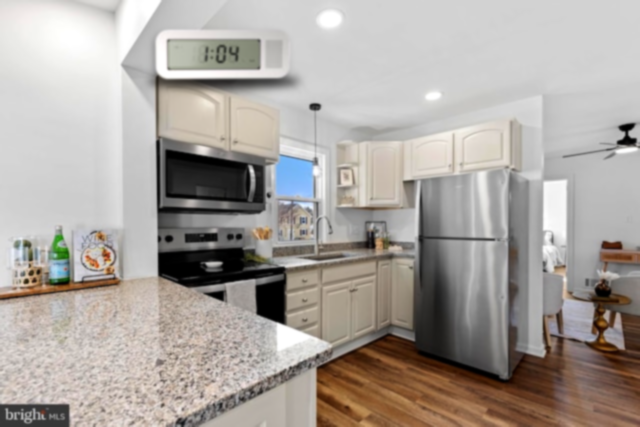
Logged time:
1:04
